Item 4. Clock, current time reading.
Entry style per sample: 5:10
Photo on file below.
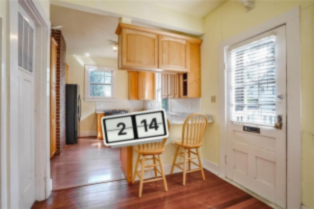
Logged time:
2:14
